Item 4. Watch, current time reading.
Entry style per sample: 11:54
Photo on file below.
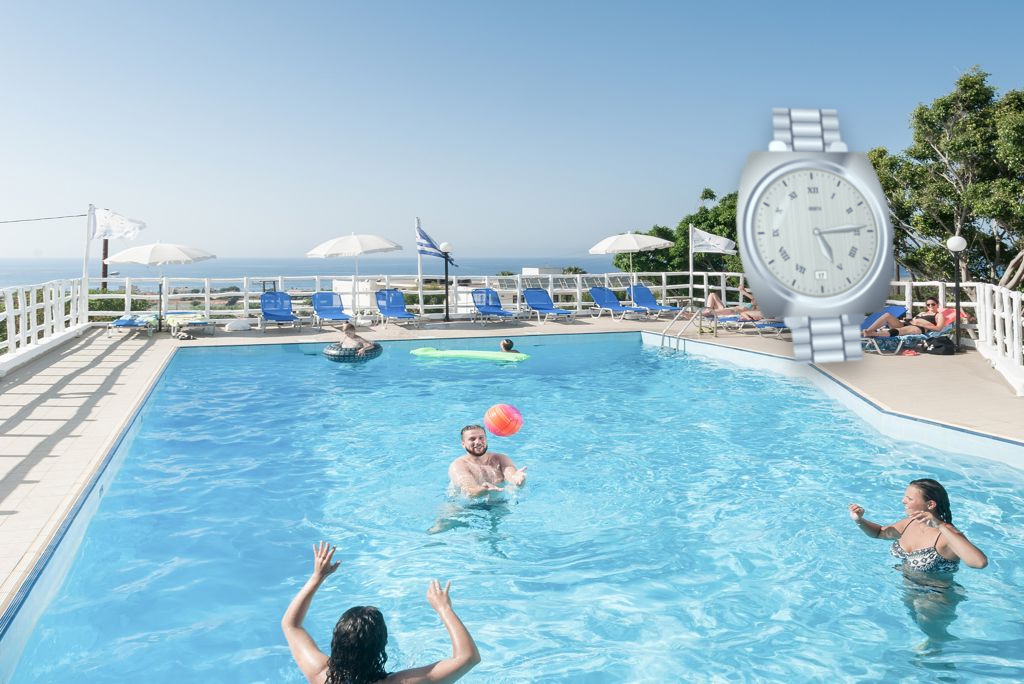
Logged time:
5:14
